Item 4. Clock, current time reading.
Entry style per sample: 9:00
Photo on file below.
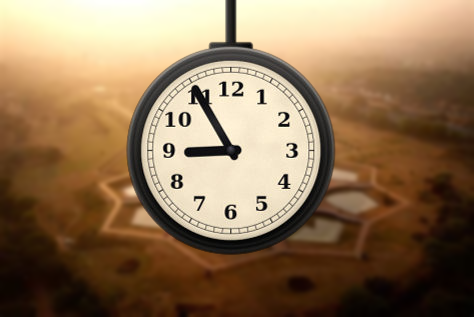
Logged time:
8:55
